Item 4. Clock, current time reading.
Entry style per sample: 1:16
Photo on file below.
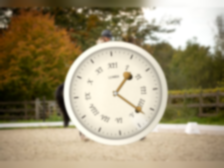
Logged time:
1:22
